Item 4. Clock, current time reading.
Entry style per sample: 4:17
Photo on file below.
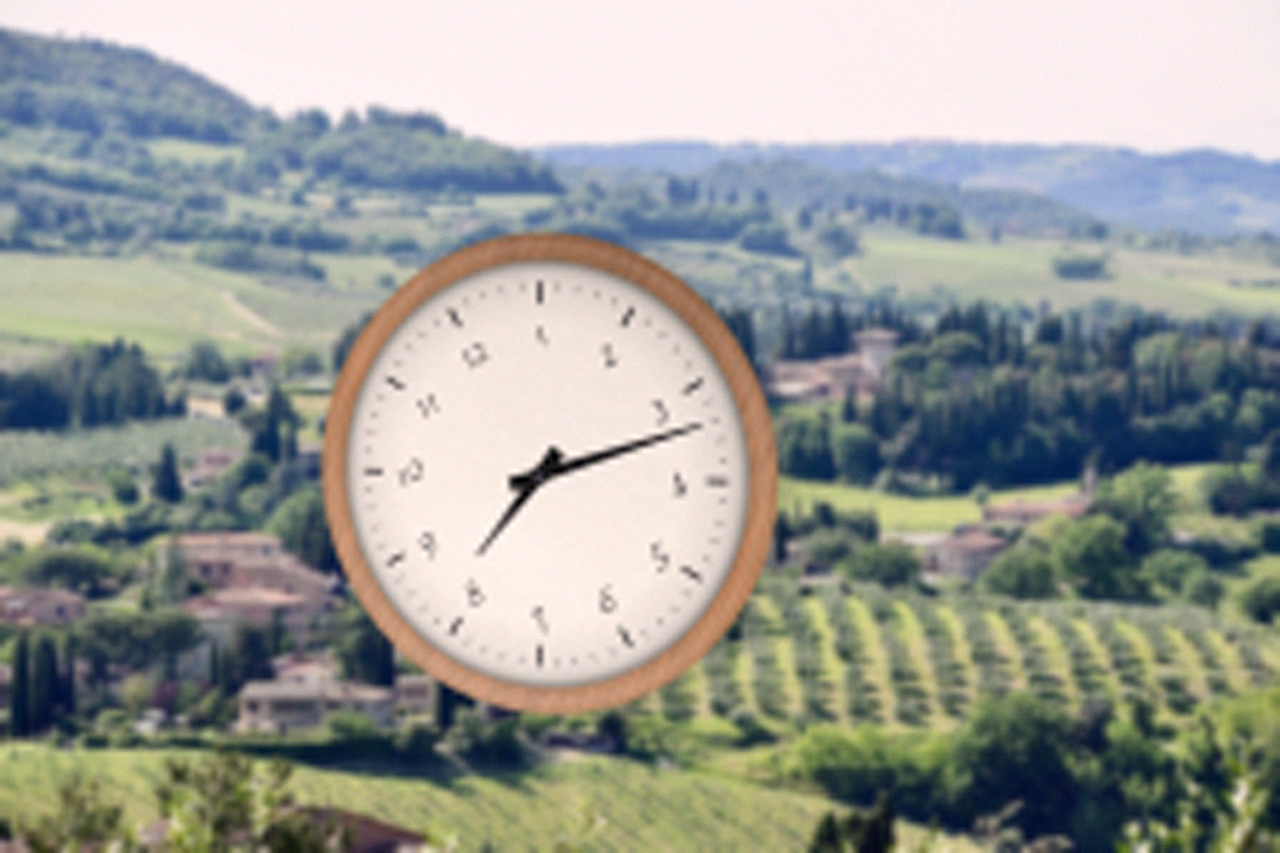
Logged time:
8:17
